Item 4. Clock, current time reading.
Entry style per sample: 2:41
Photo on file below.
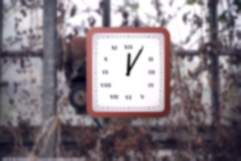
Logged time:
12:05
